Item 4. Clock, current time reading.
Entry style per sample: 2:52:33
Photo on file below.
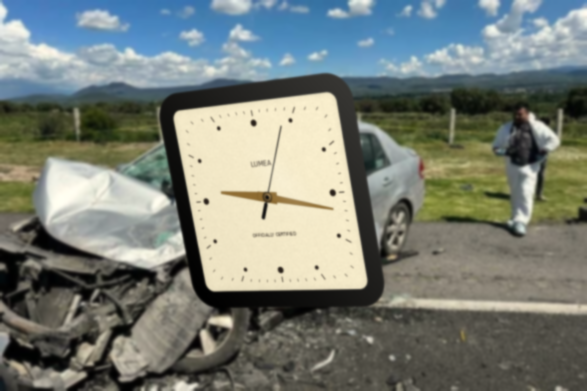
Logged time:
9:17:04
